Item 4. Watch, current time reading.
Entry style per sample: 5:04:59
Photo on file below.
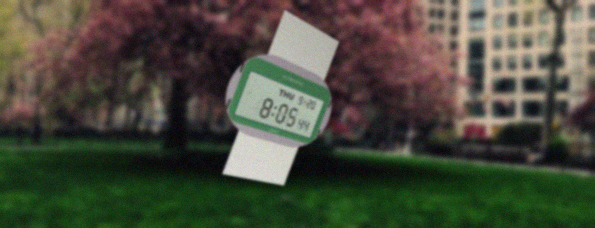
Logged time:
8:05:44
